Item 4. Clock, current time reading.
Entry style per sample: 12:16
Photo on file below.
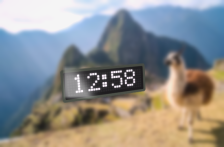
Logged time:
12:58
